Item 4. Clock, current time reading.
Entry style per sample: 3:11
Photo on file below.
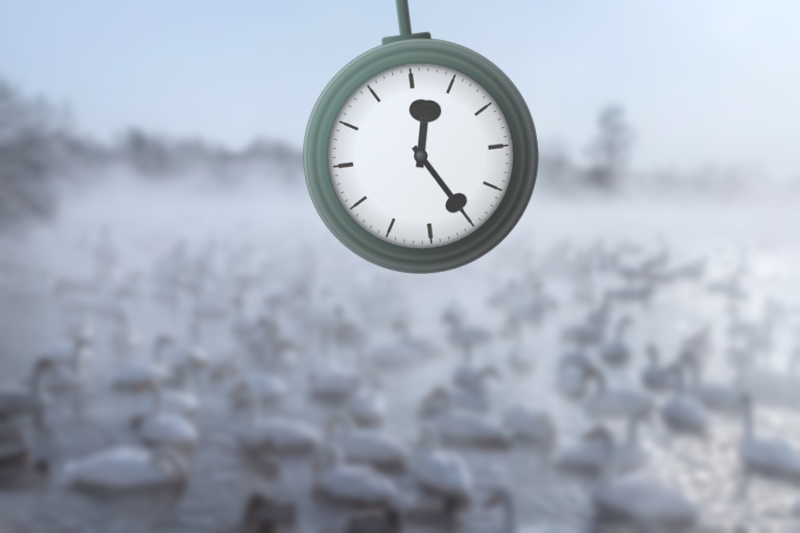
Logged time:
12:25
